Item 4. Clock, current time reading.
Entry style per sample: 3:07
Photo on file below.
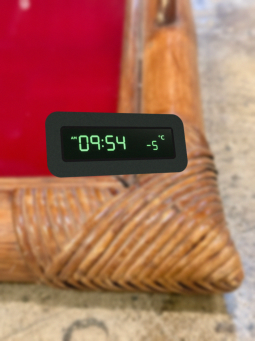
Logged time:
9:54
